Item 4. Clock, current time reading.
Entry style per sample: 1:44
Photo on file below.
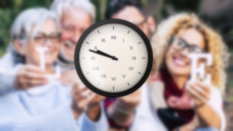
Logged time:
9:48
